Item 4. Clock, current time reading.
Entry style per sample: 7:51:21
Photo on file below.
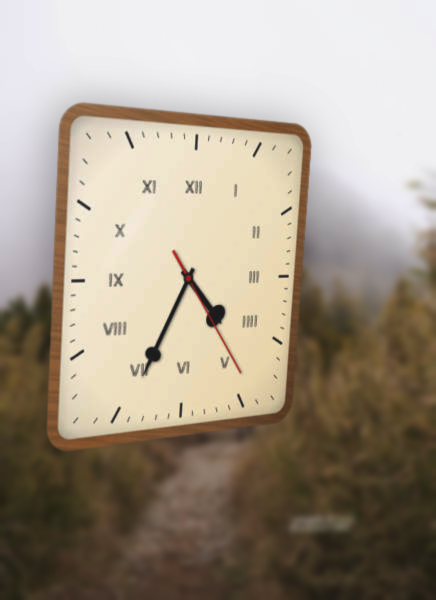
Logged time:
4:34:24
